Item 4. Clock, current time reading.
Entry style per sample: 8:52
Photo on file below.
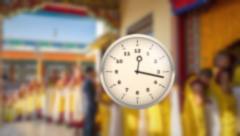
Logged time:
12:17
